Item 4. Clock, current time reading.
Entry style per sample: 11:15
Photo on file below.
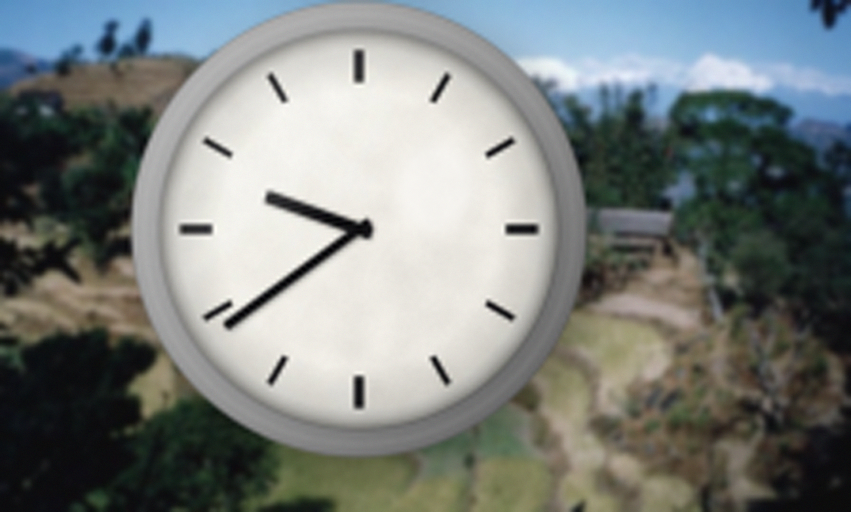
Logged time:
9:39
